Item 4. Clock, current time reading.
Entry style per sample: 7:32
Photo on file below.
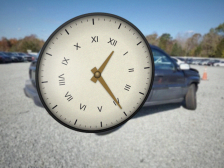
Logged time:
12:20
